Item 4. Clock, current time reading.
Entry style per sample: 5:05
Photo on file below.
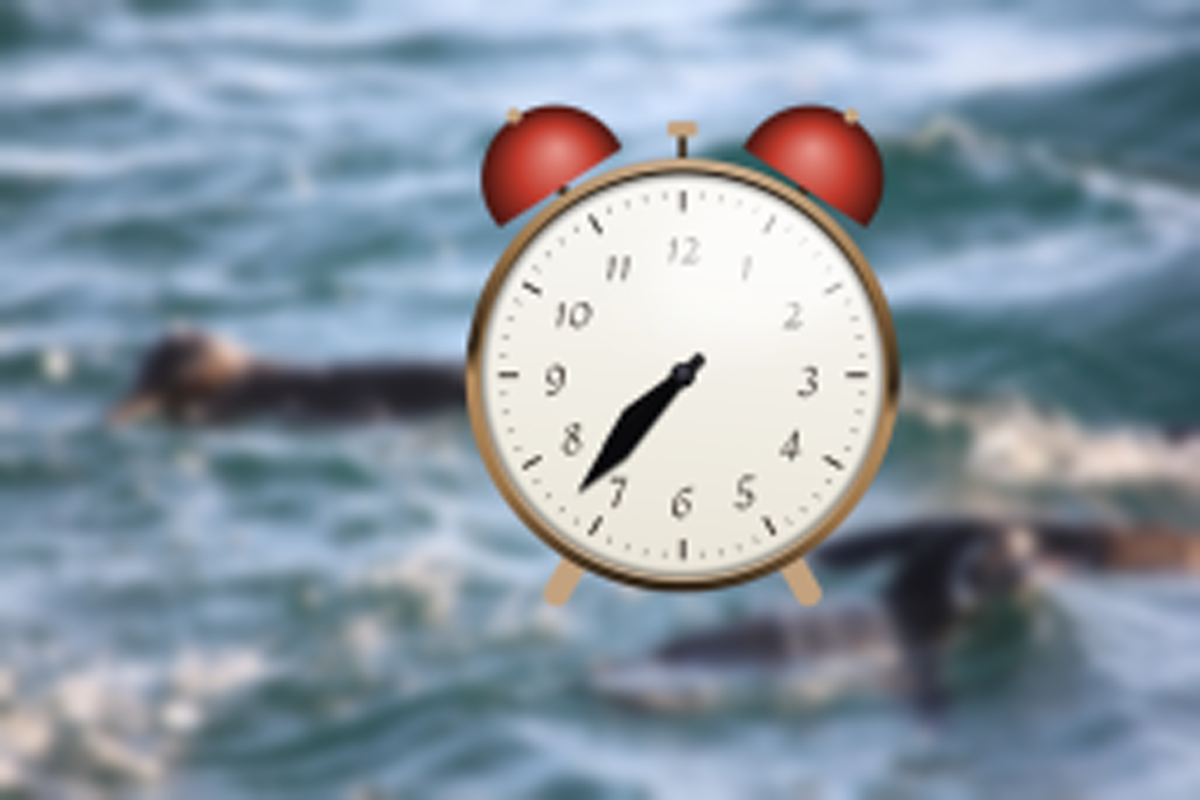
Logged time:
7:37
